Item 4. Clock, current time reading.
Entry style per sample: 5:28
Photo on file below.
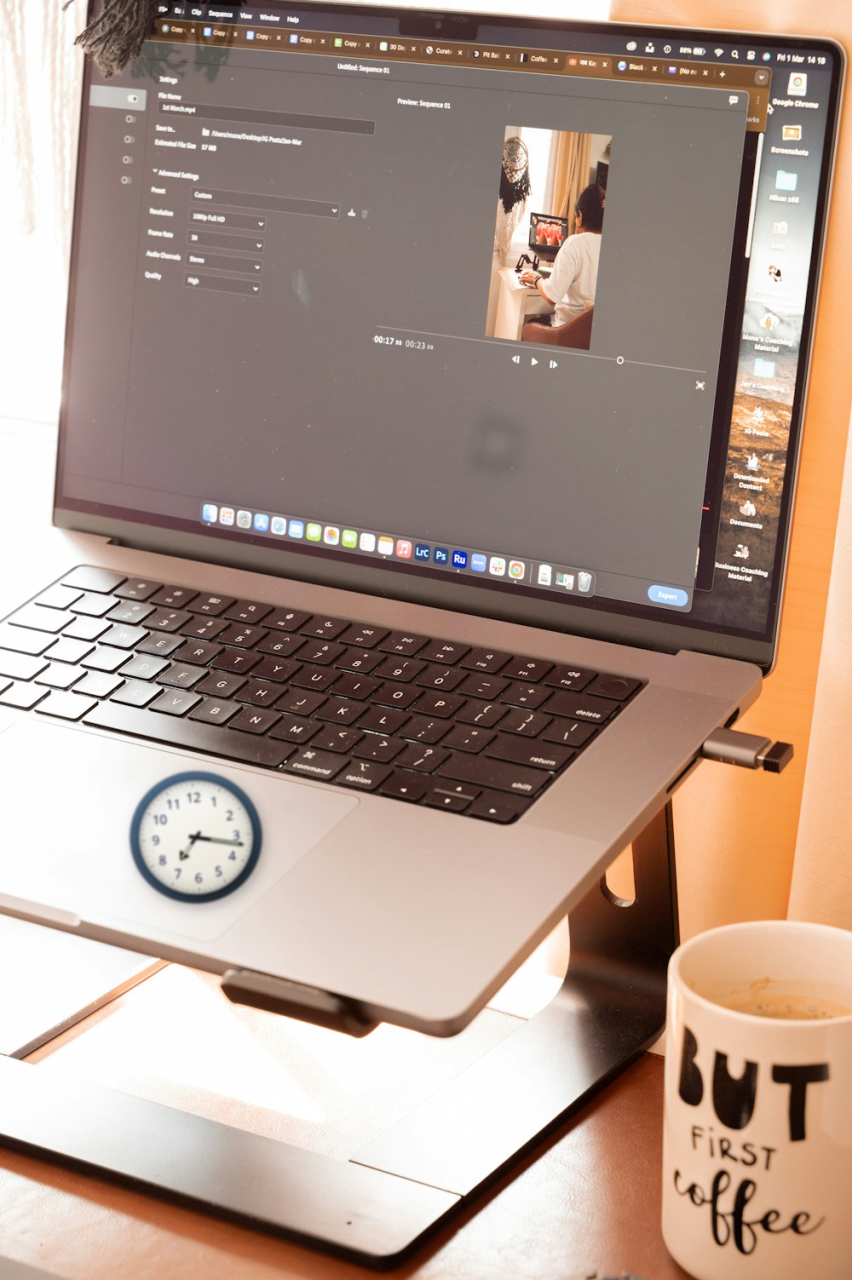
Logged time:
7:17
